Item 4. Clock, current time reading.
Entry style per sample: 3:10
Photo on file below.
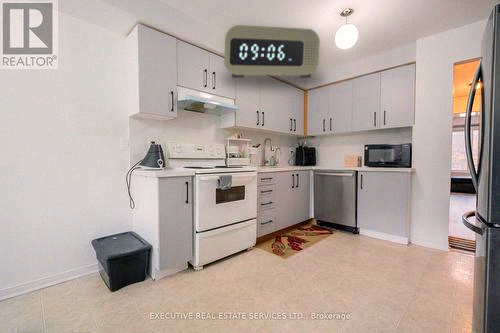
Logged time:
9:06
